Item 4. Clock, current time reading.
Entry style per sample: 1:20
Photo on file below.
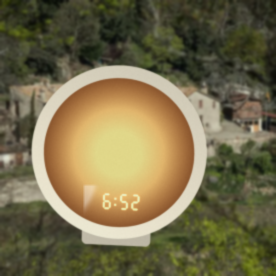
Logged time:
6:52
